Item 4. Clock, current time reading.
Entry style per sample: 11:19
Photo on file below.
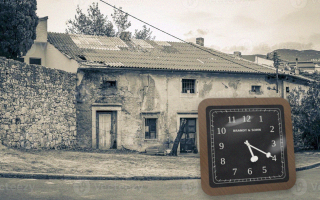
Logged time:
5:20
